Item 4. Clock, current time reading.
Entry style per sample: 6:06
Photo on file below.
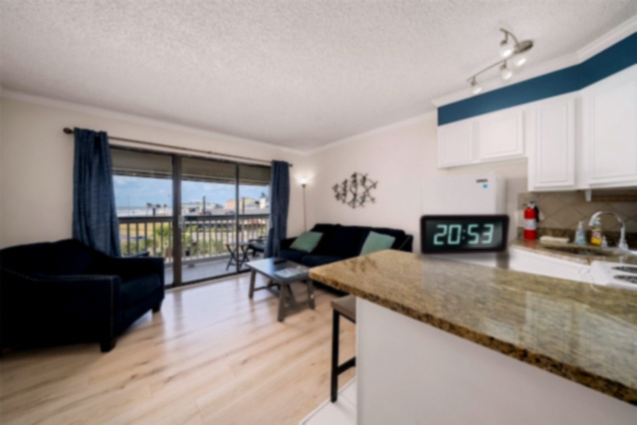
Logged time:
20:53
